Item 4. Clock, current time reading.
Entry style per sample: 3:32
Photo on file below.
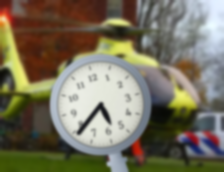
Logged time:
5:39
